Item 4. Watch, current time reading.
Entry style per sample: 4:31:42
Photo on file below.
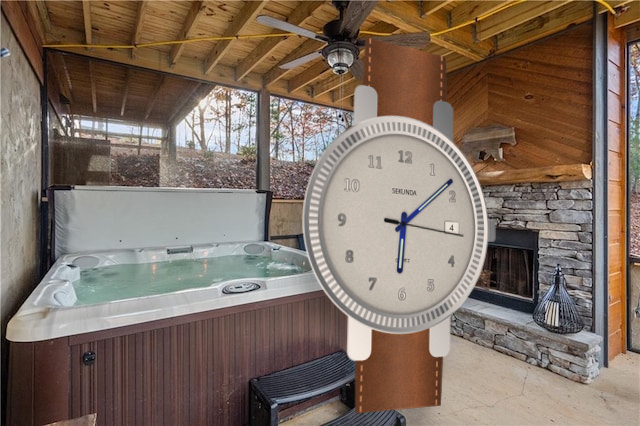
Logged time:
6:08:16
